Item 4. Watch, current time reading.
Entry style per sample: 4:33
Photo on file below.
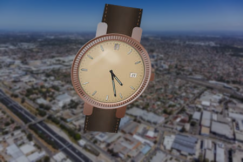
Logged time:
4:27
